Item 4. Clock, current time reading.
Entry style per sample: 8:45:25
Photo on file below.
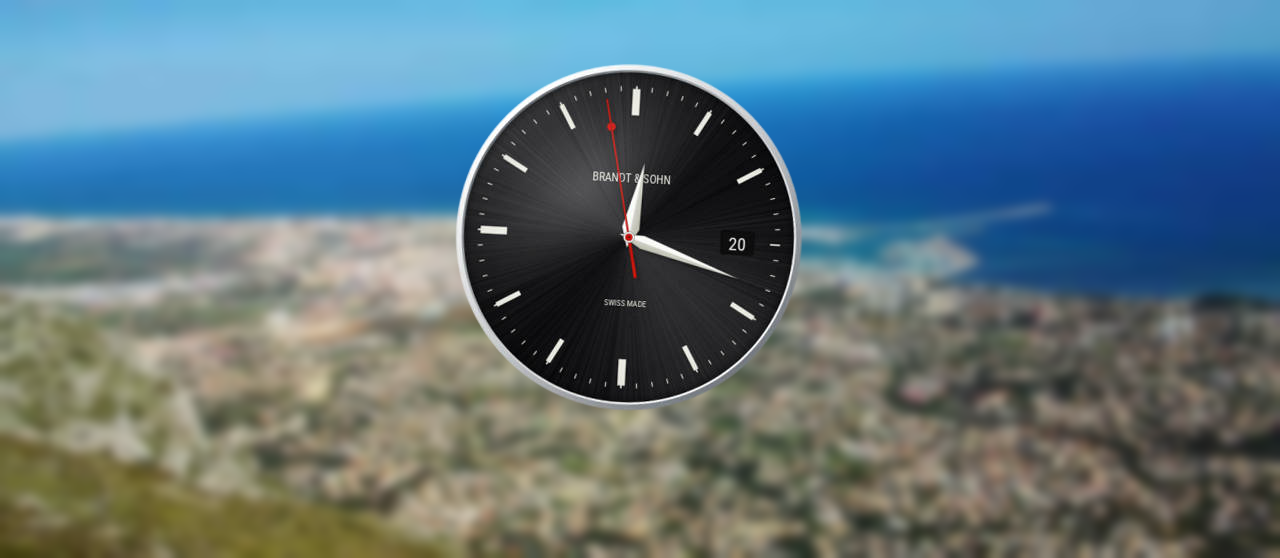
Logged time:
12:17:58
